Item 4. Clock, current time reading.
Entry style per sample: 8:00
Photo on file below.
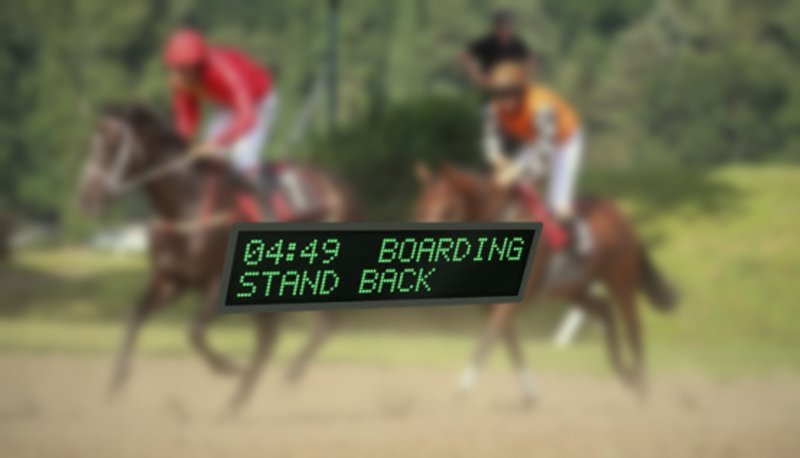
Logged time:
4:49
